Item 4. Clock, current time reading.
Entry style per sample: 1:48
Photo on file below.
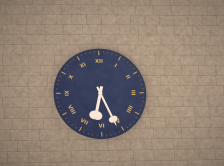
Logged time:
6:26
